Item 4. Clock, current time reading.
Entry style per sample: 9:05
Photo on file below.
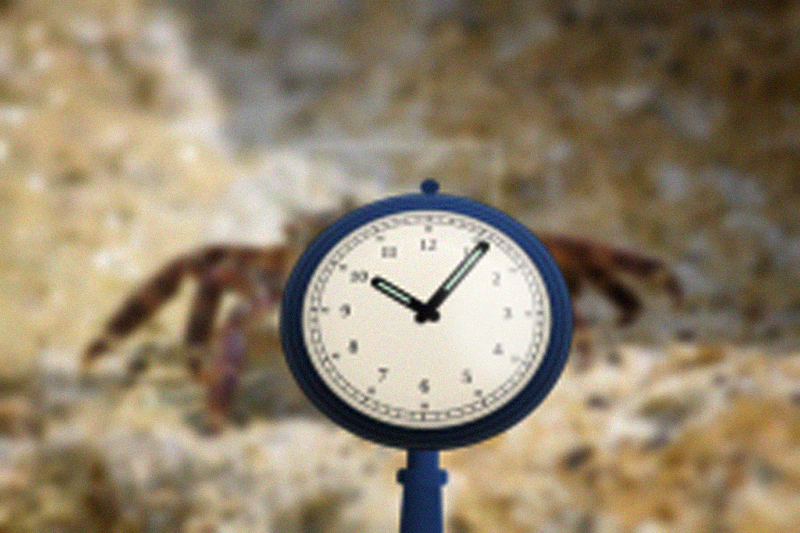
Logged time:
10:06
